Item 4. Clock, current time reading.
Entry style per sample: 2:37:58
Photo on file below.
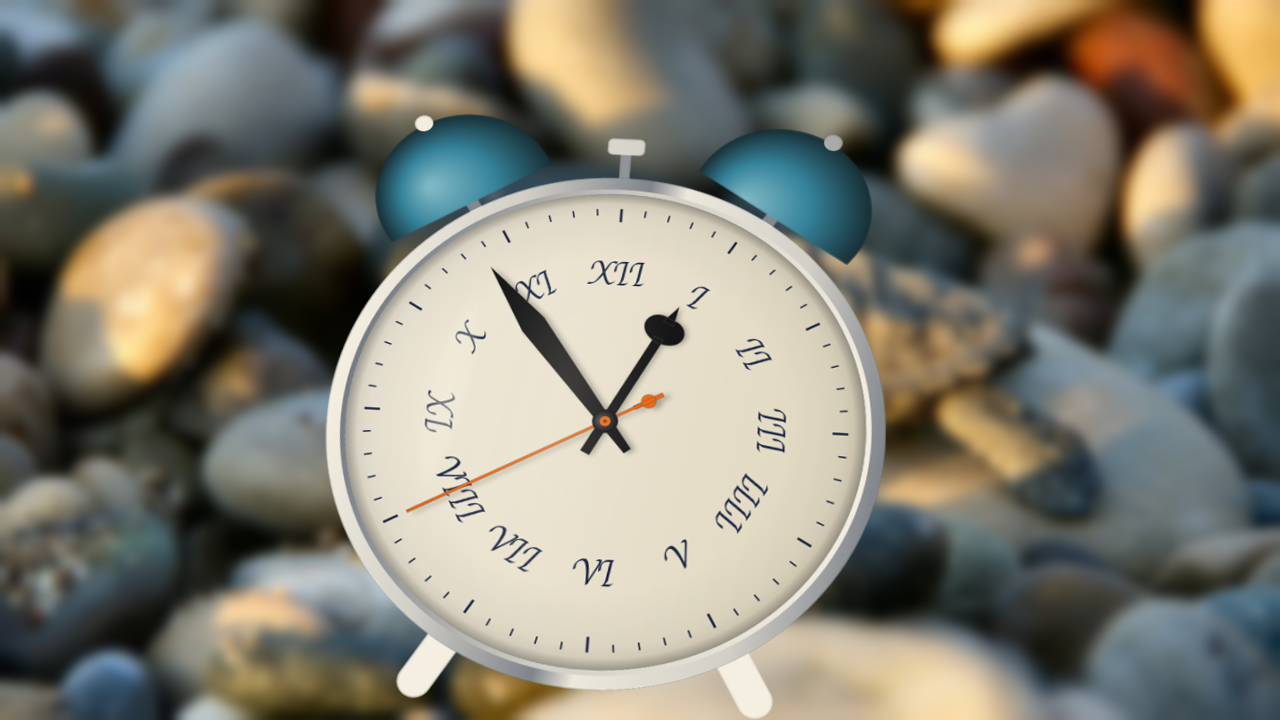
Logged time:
12:53:40
